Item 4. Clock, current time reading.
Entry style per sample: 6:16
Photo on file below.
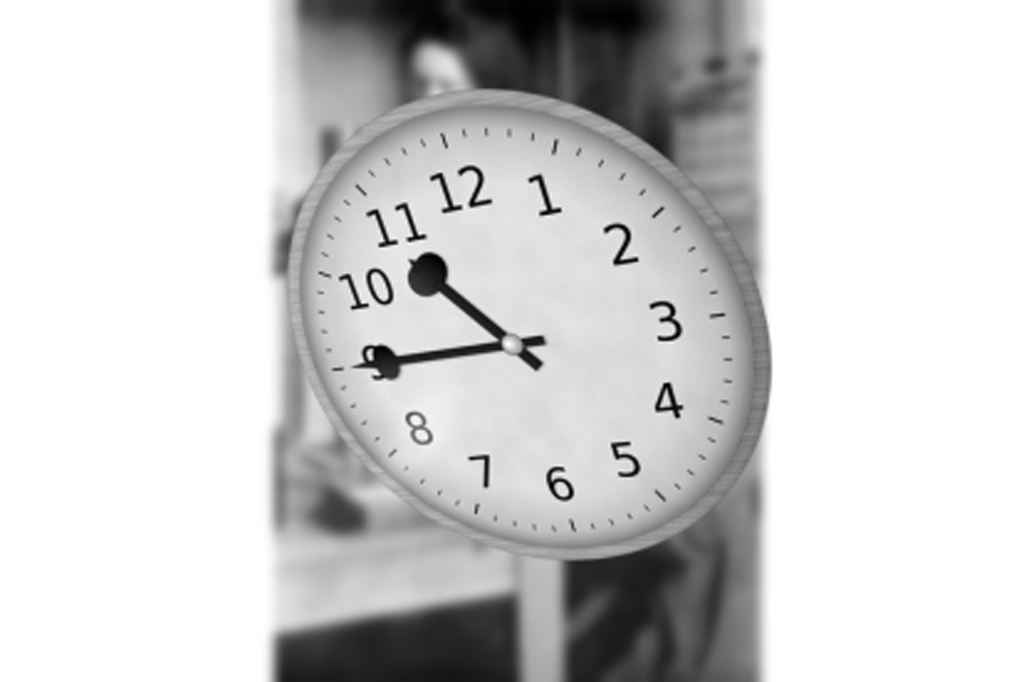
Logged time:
10:45
